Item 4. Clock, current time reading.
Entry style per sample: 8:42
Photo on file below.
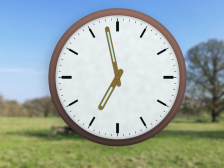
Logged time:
6:58
